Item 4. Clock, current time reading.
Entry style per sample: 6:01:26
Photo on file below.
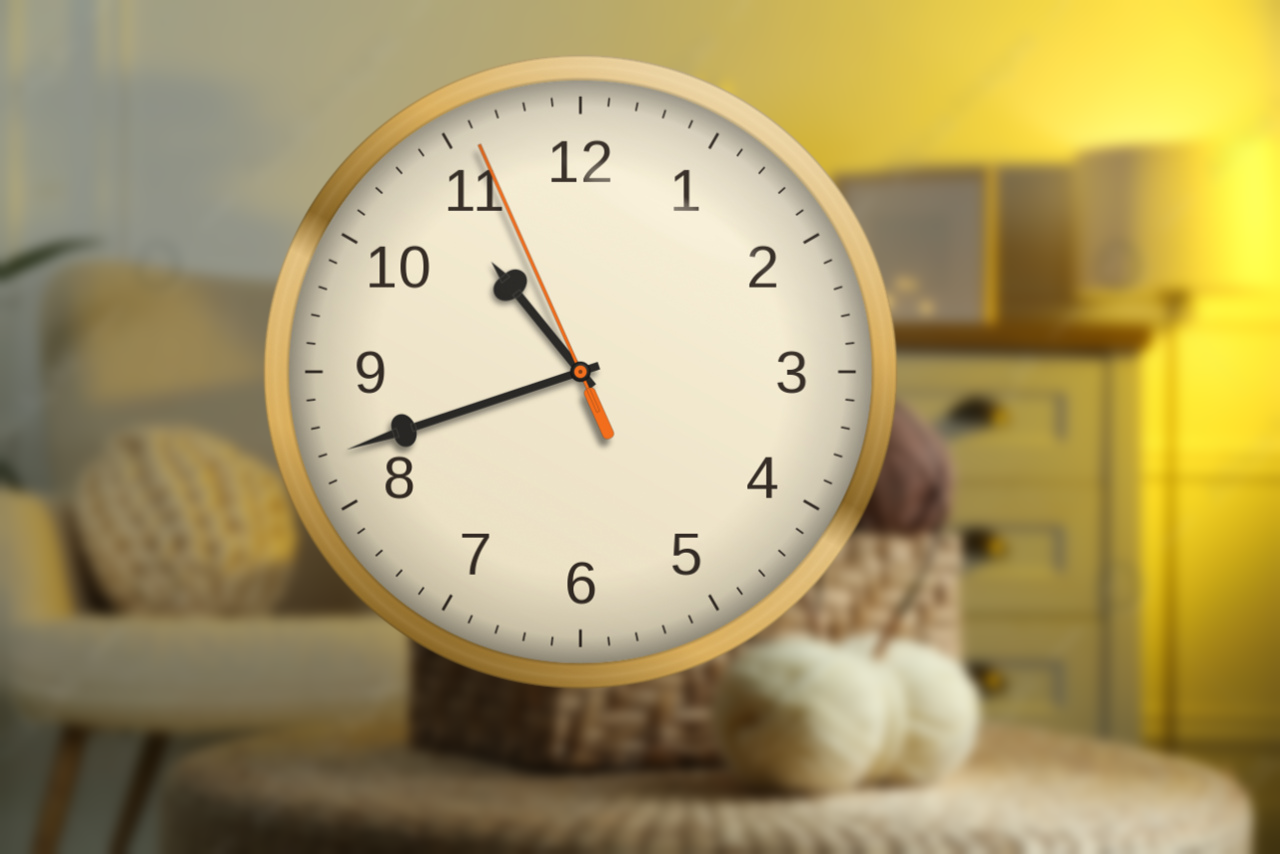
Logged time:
10:41:56
